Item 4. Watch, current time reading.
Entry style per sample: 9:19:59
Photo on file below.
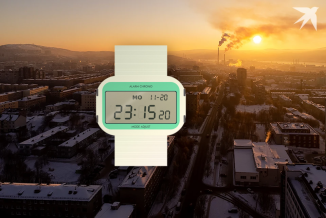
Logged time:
23:15:20
